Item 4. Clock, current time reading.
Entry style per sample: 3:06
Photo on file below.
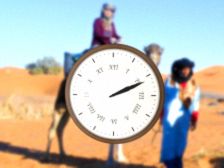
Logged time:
2:11
